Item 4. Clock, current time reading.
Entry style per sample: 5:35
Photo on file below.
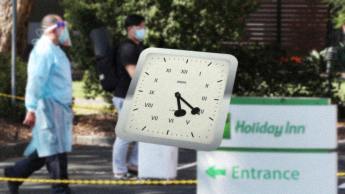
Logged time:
5:21
